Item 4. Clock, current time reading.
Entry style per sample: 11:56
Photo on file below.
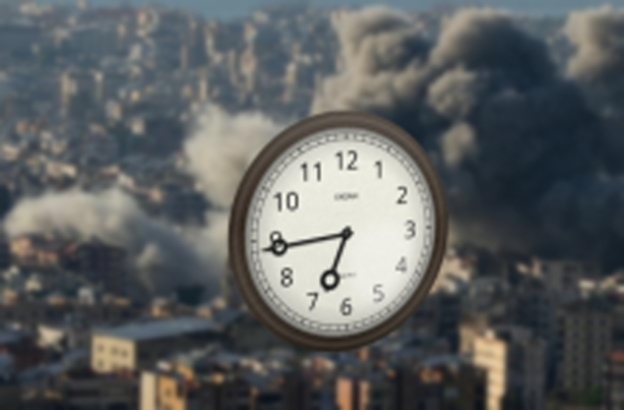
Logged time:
6:44
